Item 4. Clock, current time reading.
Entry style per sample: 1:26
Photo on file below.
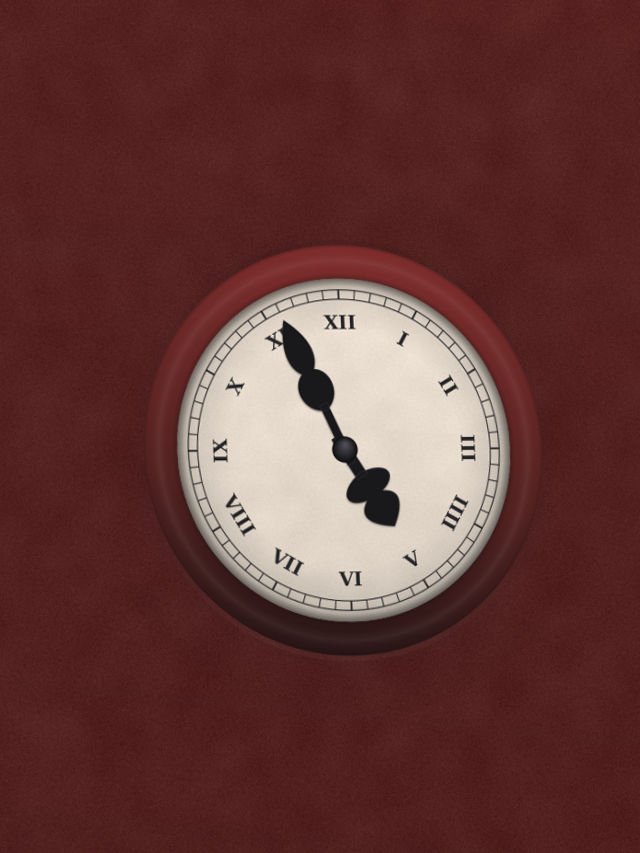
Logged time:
4:56
